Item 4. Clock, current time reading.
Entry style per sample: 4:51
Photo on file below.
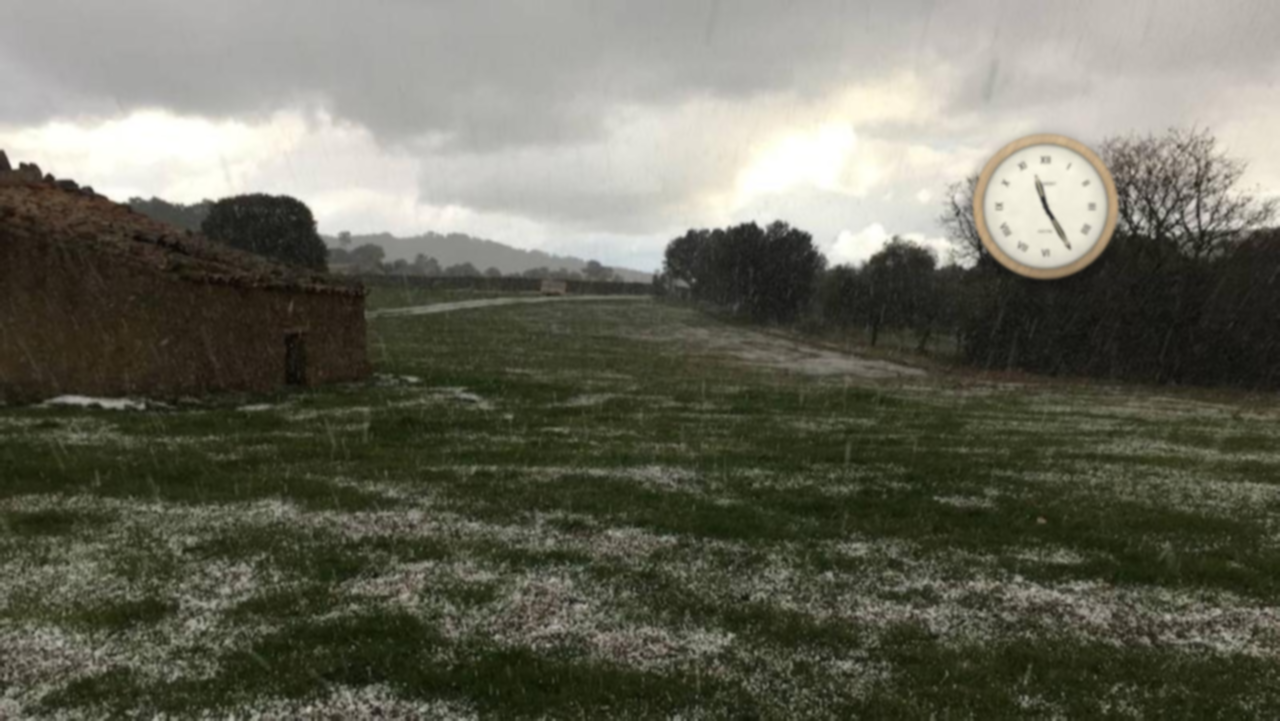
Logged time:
11:25
